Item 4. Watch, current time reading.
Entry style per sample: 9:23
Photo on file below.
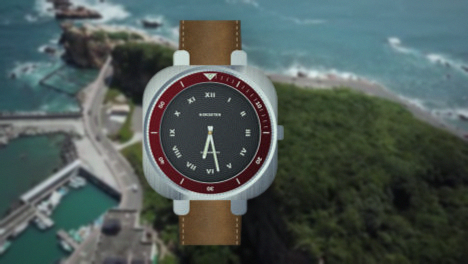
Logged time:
6:28
